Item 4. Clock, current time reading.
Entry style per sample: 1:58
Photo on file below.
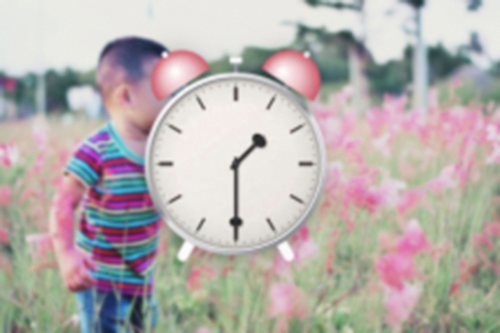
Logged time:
1:30
